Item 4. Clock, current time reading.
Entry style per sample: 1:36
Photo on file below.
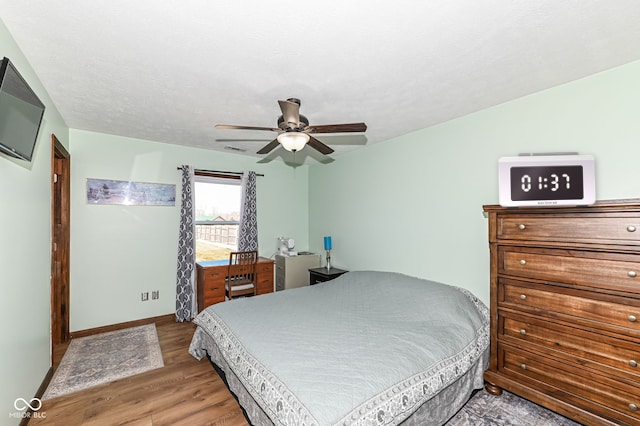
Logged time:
1:37
